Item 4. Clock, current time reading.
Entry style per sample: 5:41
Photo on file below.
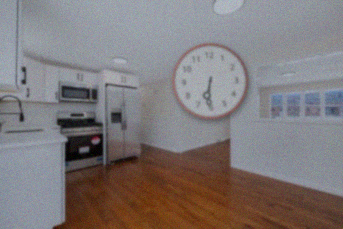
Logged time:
6:31
